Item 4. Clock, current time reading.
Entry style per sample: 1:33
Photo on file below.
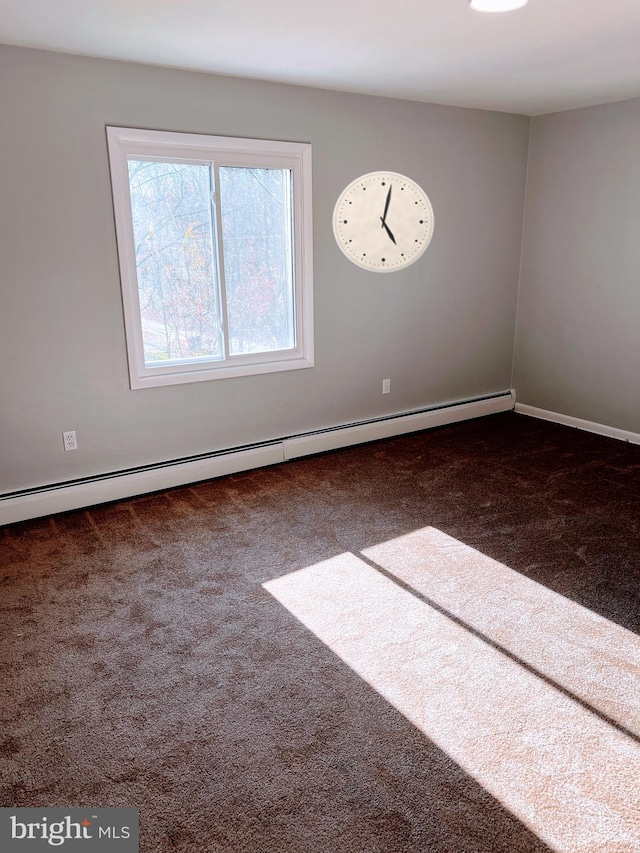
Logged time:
5:02
